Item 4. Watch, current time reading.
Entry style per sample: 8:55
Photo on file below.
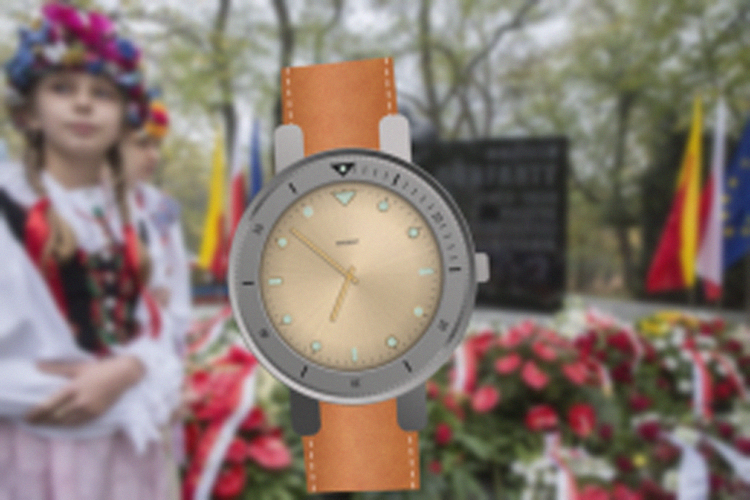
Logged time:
6:52
